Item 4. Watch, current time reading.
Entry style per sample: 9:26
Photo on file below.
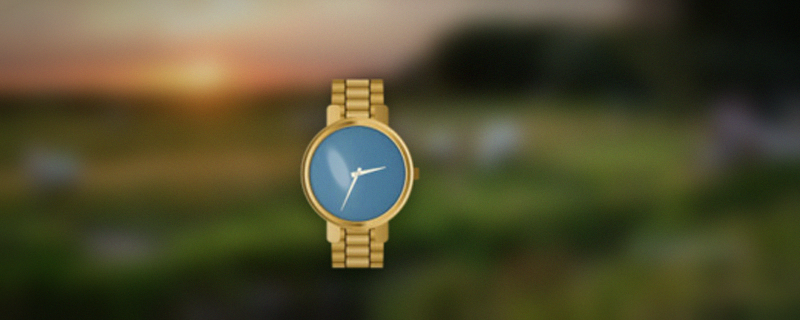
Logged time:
2:34
